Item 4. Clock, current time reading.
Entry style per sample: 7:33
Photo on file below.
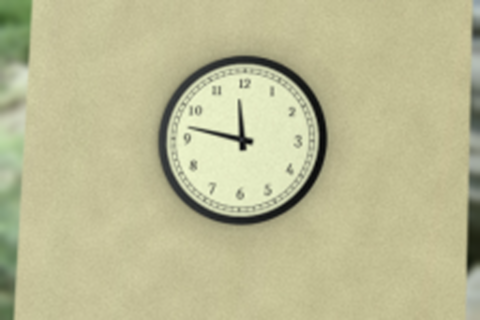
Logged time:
11:47
